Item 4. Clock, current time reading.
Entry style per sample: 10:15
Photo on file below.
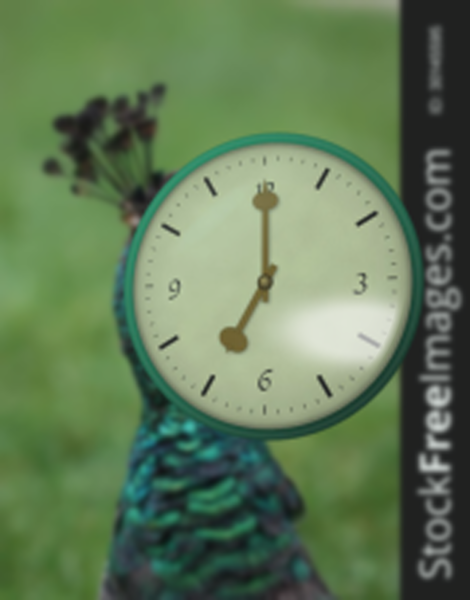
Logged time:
7:00
